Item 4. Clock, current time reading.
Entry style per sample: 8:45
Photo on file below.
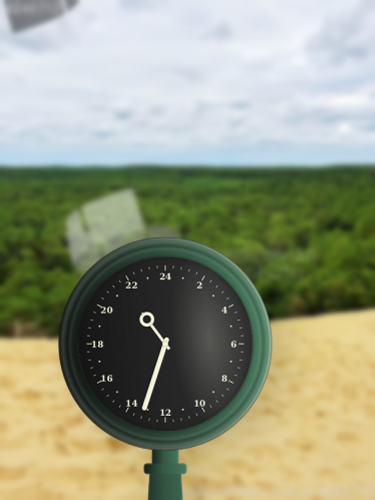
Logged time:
21:33
